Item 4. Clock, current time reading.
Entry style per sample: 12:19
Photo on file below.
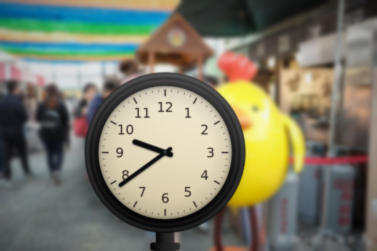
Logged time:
9:39
